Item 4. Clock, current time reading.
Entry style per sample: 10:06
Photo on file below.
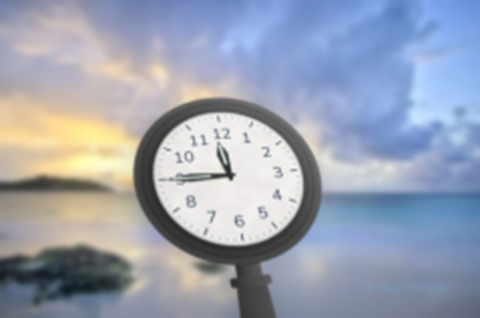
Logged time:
11:45
